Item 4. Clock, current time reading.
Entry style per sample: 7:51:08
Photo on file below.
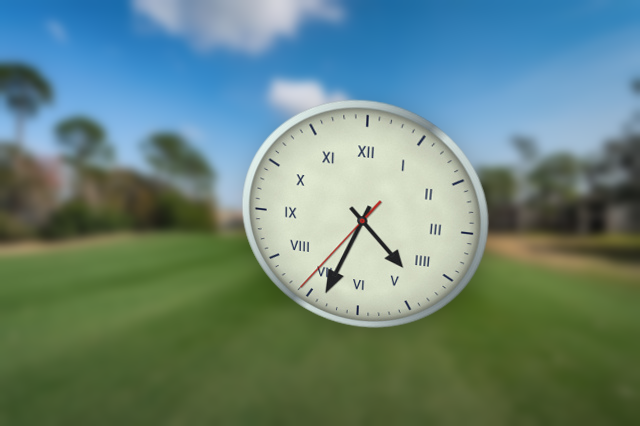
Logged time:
4:33:36
